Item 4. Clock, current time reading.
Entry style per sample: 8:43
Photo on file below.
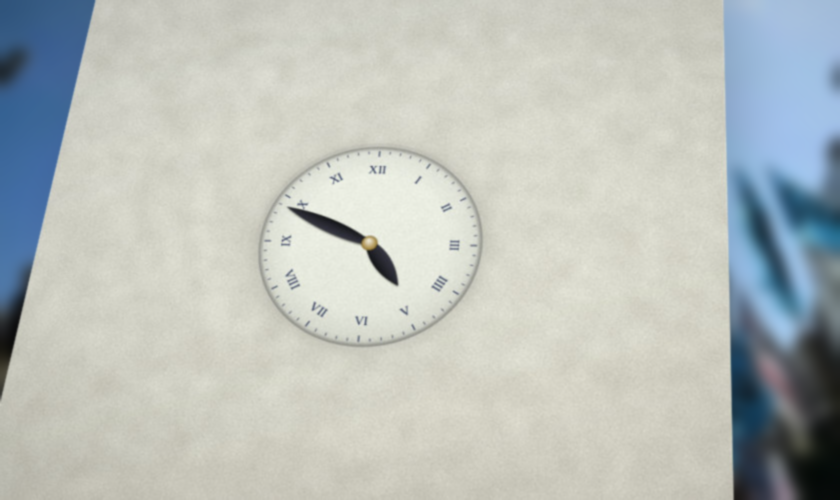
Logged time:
4:49
